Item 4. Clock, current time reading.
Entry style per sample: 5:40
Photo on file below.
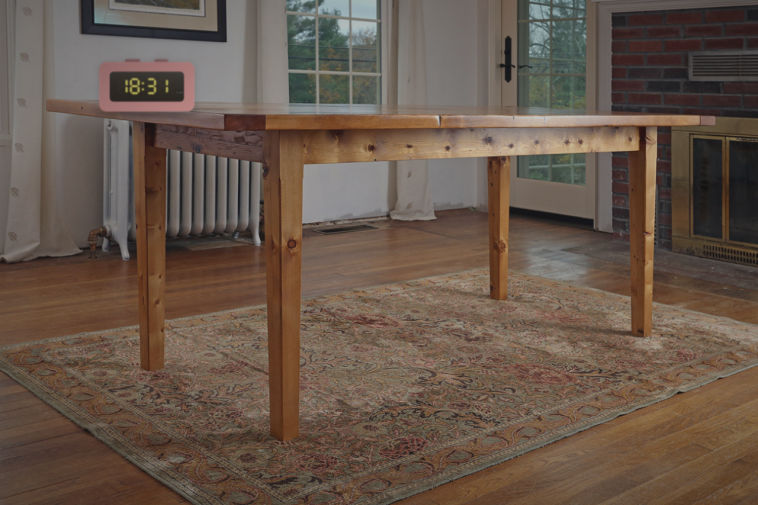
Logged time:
18:31
